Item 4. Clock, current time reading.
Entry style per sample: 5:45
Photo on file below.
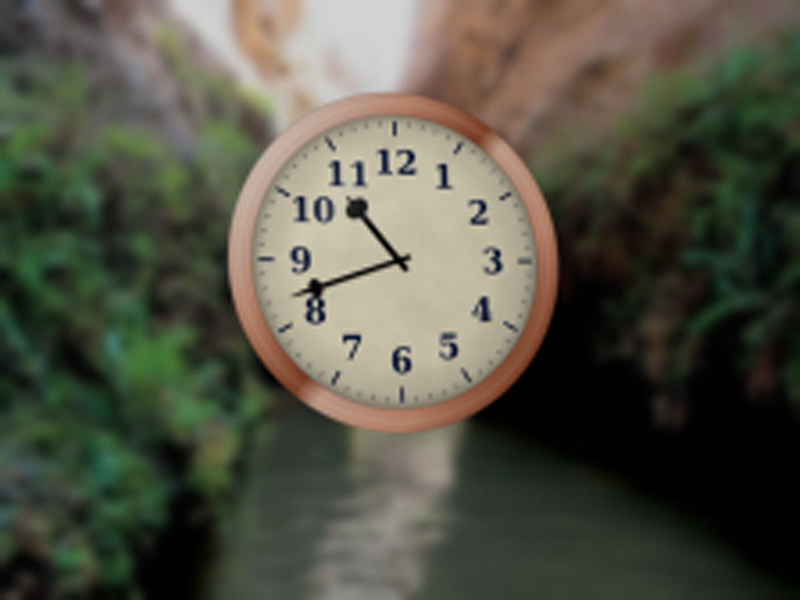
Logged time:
10:42
